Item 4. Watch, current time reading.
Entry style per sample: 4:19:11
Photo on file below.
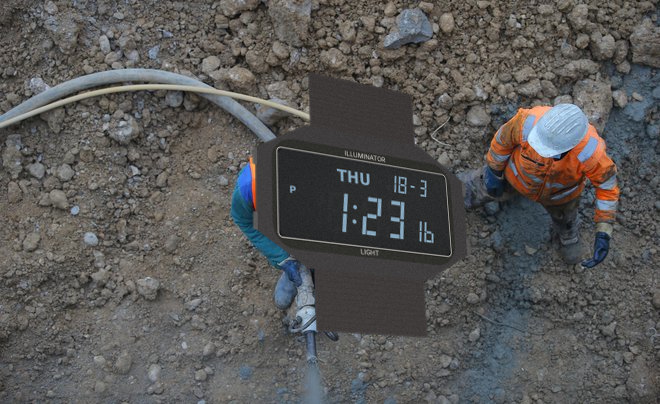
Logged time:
1:23:16
